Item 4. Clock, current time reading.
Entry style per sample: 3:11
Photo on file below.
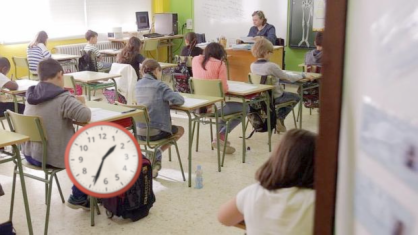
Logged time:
1:34
